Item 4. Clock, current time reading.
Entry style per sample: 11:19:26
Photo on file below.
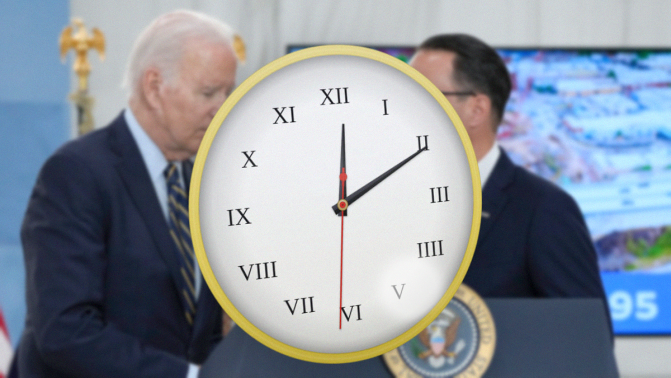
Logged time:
12:10:31
